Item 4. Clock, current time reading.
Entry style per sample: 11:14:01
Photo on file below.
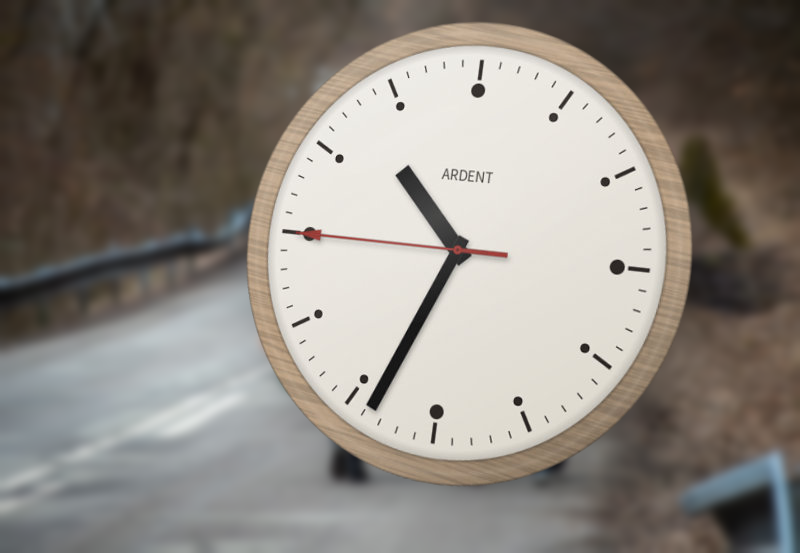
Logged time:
10:33:45
